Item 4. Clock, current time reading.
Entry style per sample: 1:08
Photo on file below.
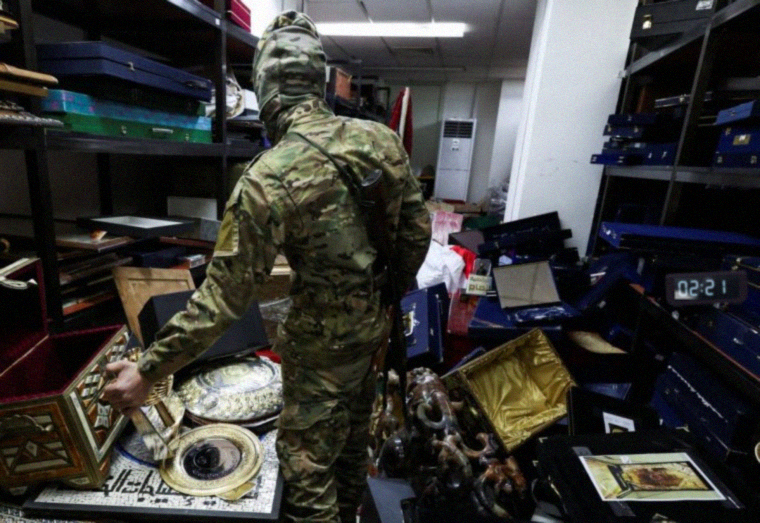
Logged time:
2:21
